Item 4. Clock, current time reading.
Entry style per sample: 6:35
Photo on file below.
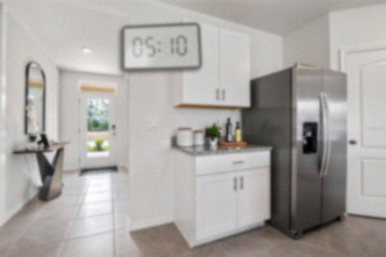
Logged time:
5:10
